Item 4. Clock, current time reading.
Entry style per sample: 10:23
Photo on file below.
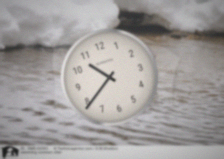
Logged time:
10:39
